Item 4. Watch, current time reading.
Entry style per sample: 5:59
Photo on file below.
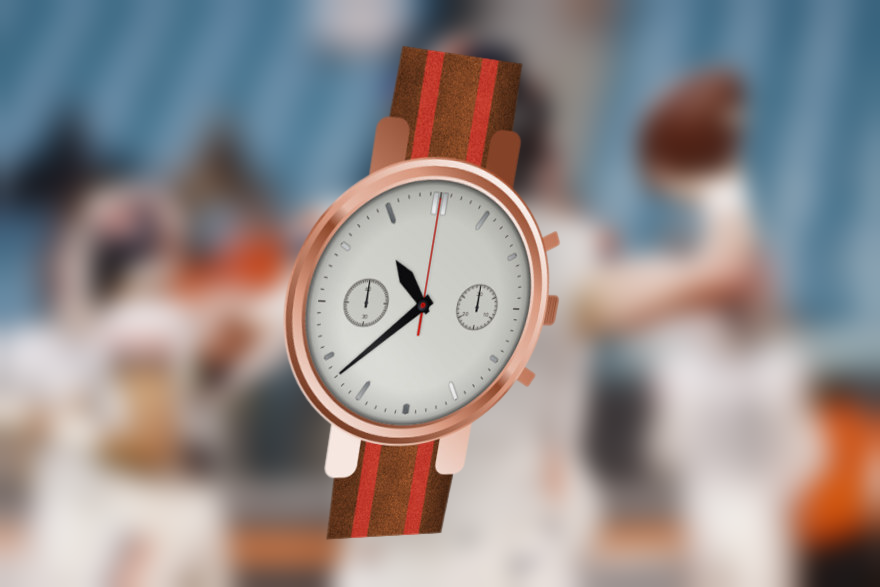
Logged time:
10:38
